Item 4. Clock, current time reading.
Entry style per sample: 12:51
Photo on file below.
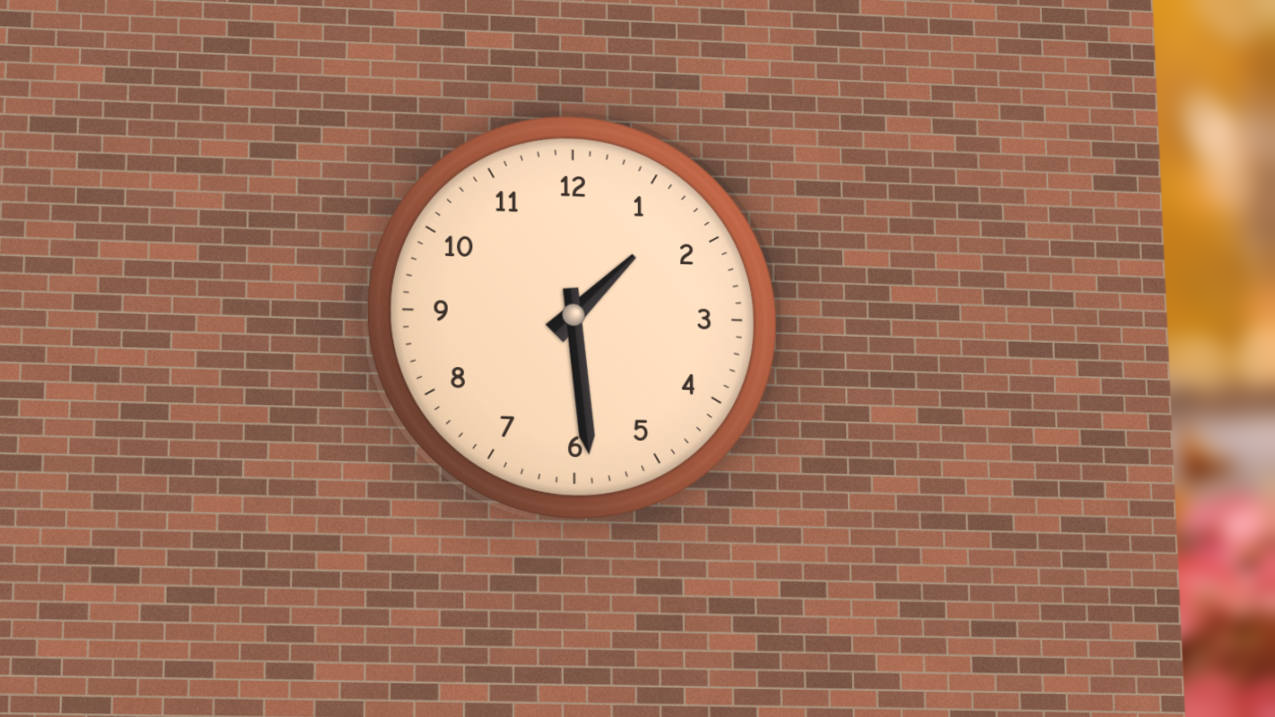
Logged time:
1:29
